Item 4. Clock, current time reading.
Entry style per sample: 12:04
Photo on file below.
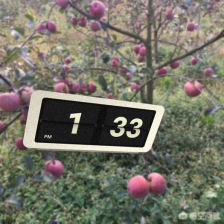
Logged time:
1:33
